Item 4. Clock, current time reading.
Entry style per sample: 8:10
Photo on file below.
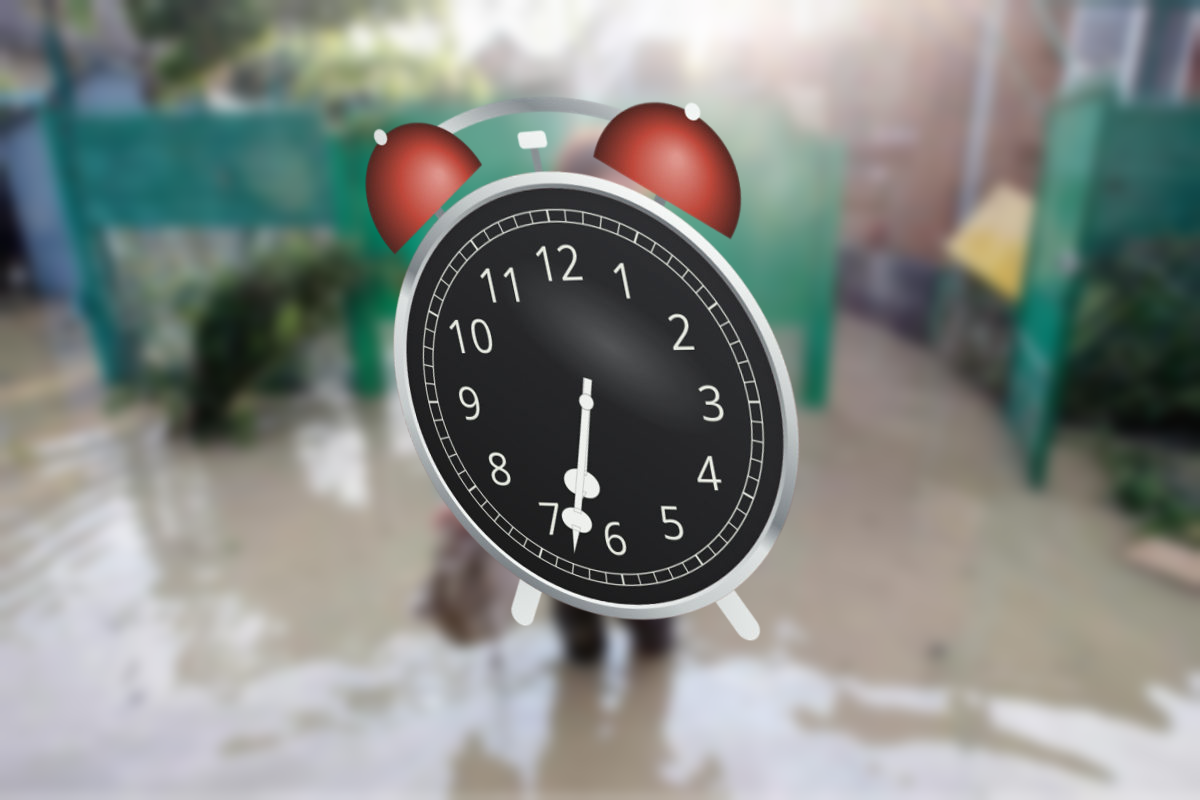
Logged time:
6:33
